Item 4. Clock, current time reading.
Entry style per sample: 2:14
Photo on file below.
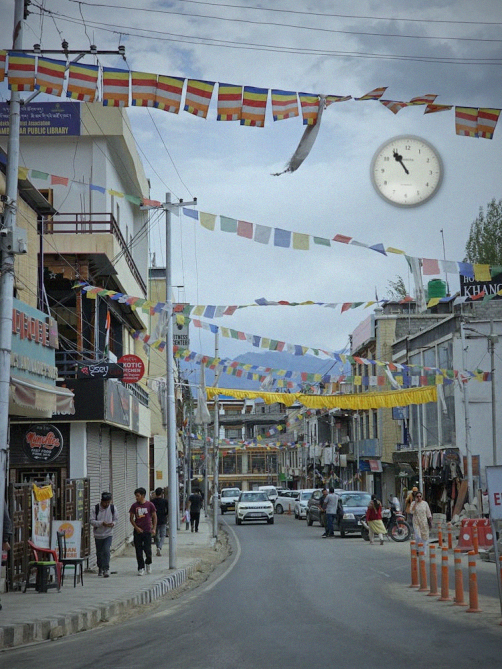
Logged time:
10:54
